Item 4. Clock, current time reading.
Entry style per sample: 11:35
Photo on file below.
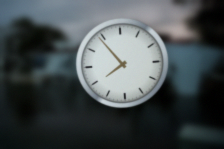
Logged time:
7:54
